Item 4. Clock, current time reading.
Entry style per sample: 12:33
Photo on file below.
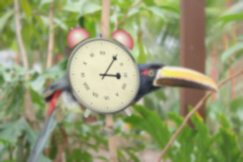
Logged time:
3:06
